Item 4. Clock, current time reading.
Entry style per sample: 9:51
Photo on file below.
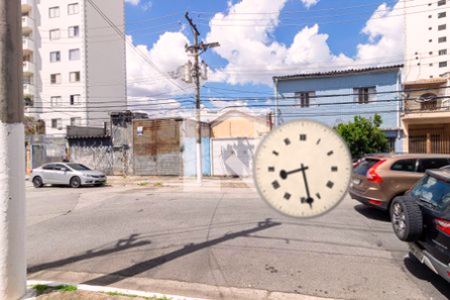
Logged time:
8:28
